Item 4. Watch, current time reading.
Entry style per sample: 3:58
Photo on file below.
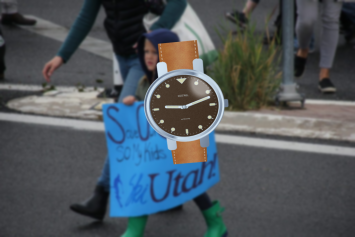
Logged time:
9:12
